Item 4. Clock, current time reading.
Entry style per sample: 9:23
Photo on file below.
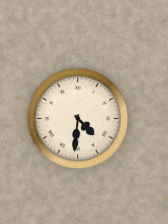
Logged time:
4:31
